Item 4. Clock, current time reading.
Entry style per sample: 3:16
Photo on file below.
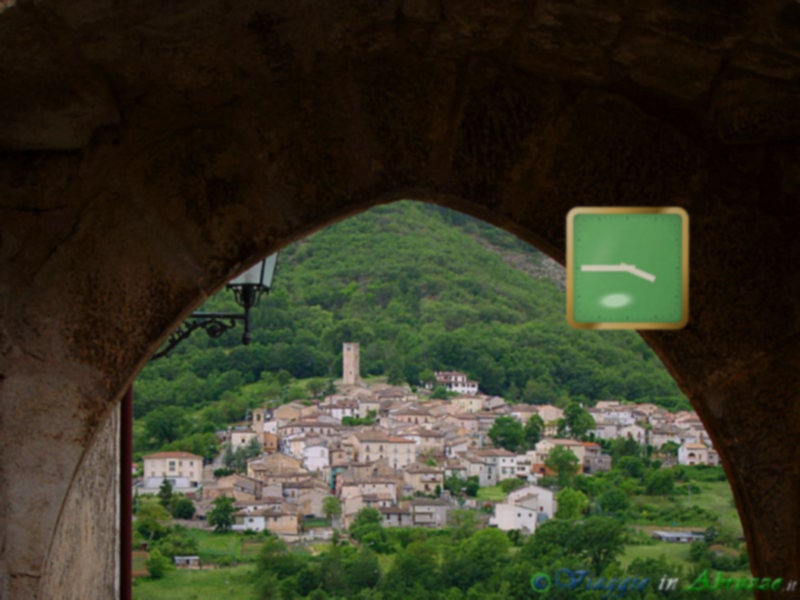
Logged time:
3:45
